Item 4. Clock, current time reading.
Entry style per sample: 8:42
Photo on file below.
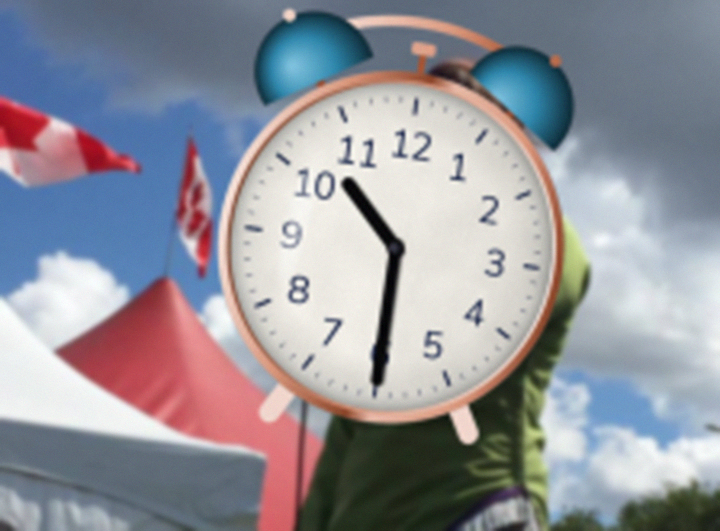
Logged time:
10:30
